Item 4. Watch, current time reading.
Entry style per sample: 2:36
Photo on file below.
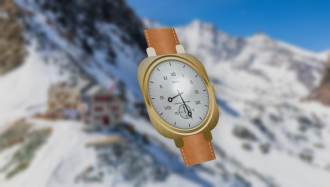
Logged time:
8:28
